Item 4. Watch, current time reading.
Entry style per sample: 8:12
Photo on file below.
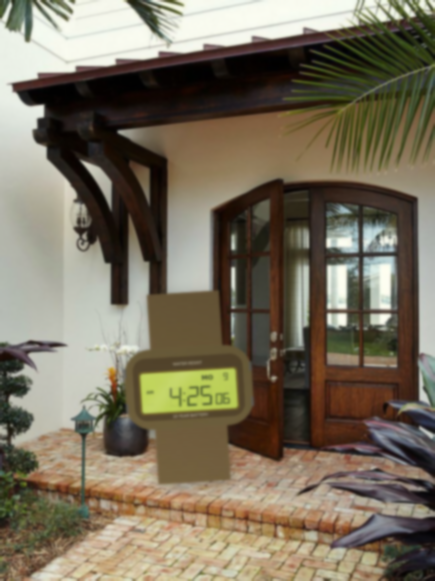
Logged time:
4:25
